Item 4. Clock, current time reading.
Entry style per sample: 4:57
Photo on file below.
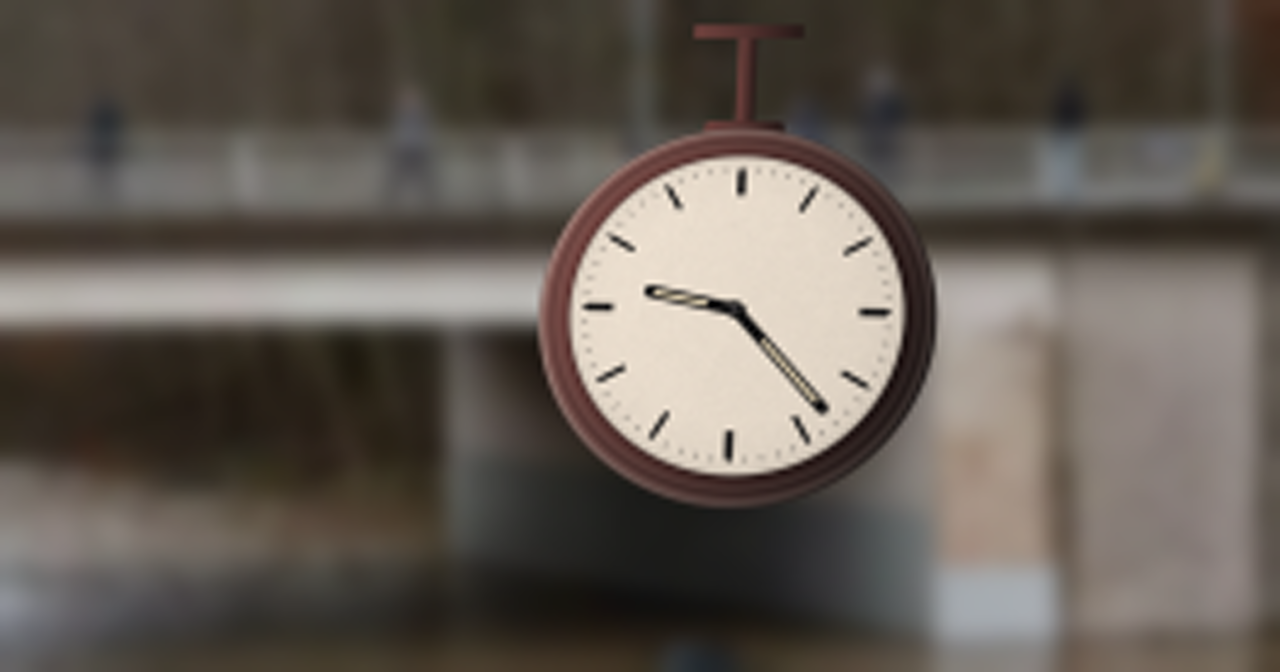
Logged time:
9:23
